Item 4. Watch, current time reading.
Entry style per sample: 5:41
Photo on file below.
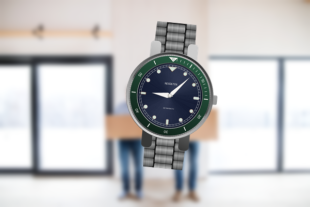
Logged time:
9:07
